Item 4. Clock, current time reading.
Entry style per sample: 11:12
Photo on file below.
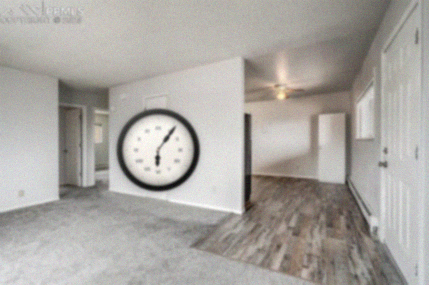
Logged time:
6:06
